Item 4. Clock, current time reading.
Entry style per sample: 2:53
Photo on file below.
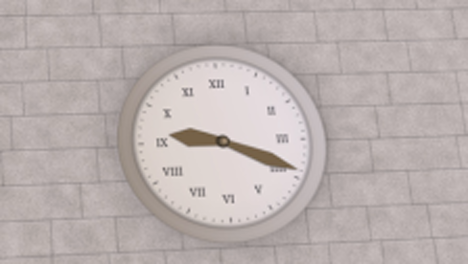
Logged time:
9:19
